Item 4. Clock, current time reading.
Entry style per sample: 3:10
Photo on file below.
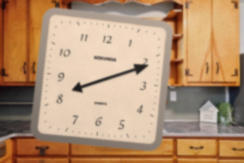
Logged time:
8:11
